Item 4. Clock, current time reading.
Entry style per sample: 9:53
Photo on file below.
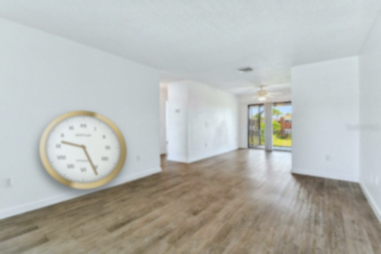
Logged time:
9:26
